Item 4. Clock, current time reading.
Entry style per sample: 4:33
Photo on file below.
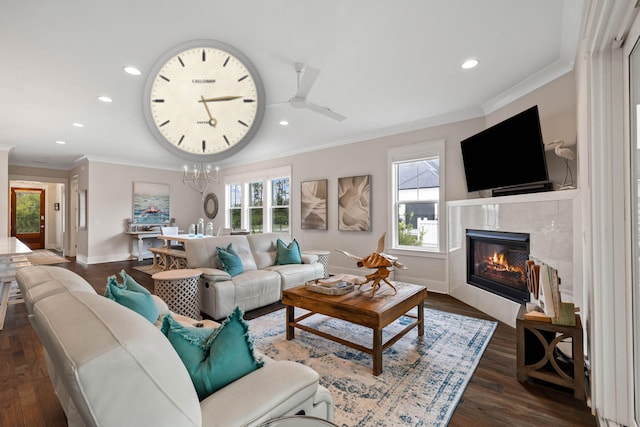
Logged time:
5:14
